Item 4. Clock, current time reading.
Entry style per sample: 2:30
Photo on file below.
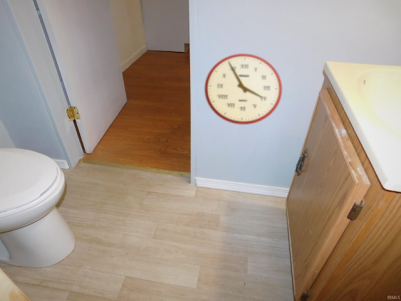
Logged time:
3:55
